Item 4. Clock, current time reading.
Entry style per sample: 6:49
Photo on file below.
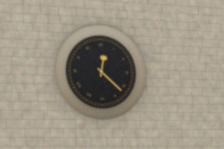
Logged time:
12:22
